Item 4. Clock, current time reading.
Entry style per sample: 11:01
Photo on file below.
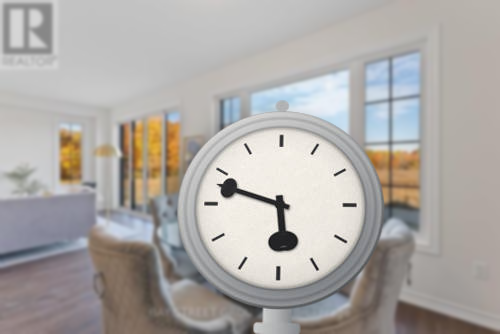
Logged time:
5:48
